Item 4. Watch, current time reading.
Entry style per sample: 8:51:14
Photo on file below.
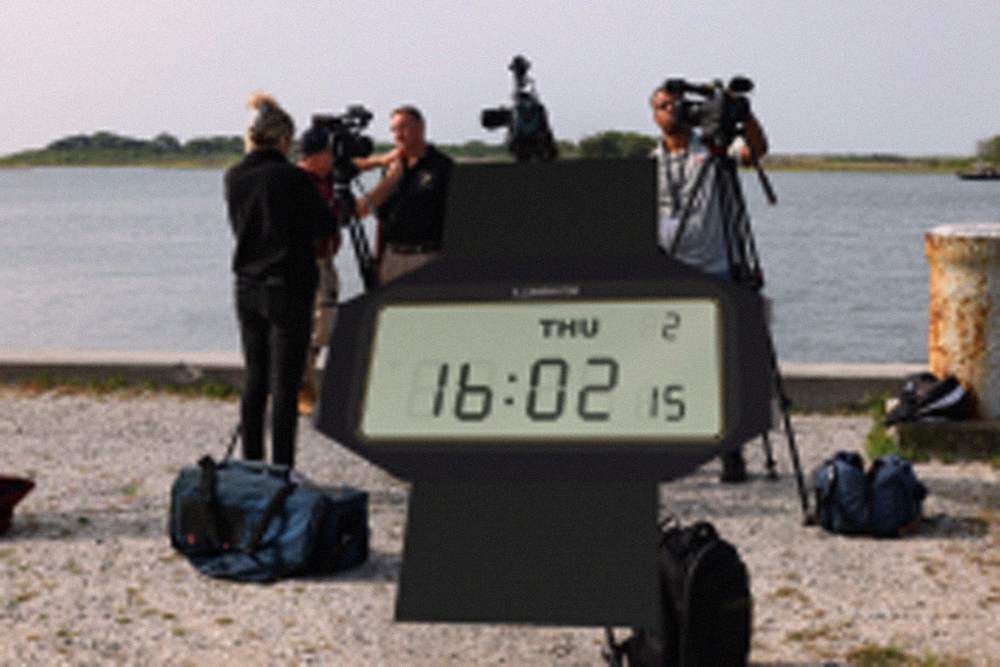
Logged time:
16:02:15
